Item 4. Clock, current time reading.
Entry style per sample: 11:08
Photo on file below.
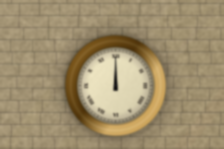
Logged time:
12:00
